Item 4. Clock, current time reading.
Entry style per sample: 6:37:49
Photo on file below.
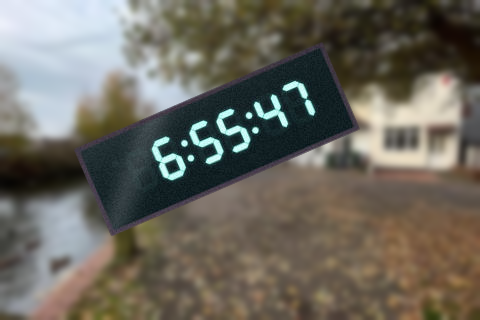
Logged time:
6:55:47
